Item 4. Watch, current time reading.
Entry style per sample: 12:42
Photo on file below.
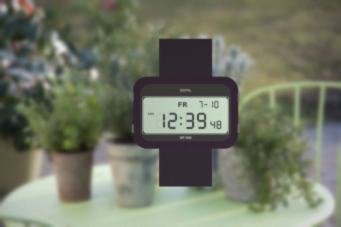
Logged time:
12:39
